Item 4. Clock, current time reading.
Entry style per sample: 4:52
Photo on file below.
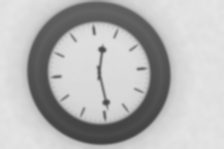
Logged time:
12:29
